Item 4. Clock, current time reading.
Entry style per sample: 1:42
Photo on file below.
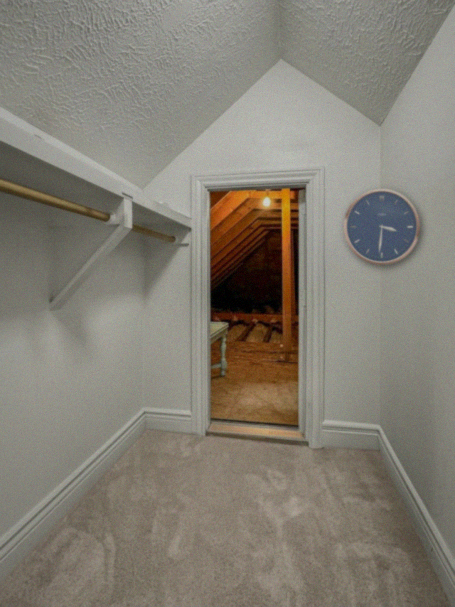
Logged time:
3:31
